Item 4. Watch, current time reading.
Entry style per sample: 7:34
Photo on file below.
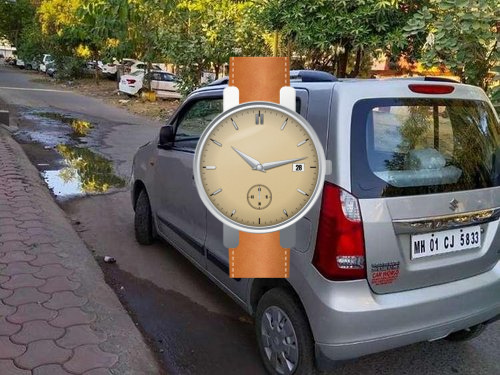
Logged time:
10:13
